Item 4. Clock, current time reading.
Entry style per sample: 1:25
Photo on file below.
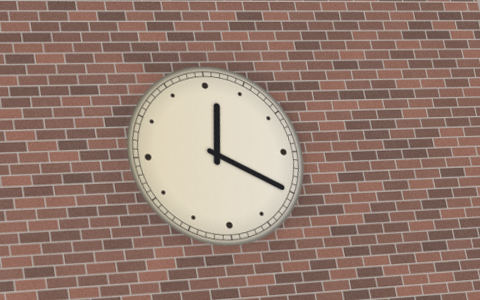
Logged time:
12:20
